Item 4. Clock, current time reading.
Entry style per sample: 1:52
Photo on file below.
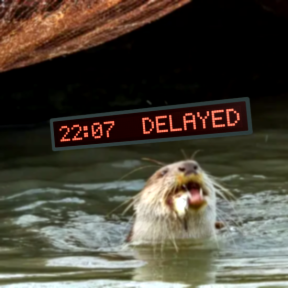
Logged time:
22:07
